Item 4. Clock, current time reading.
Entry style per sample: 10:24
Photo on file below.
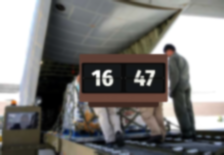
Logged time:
16:47
